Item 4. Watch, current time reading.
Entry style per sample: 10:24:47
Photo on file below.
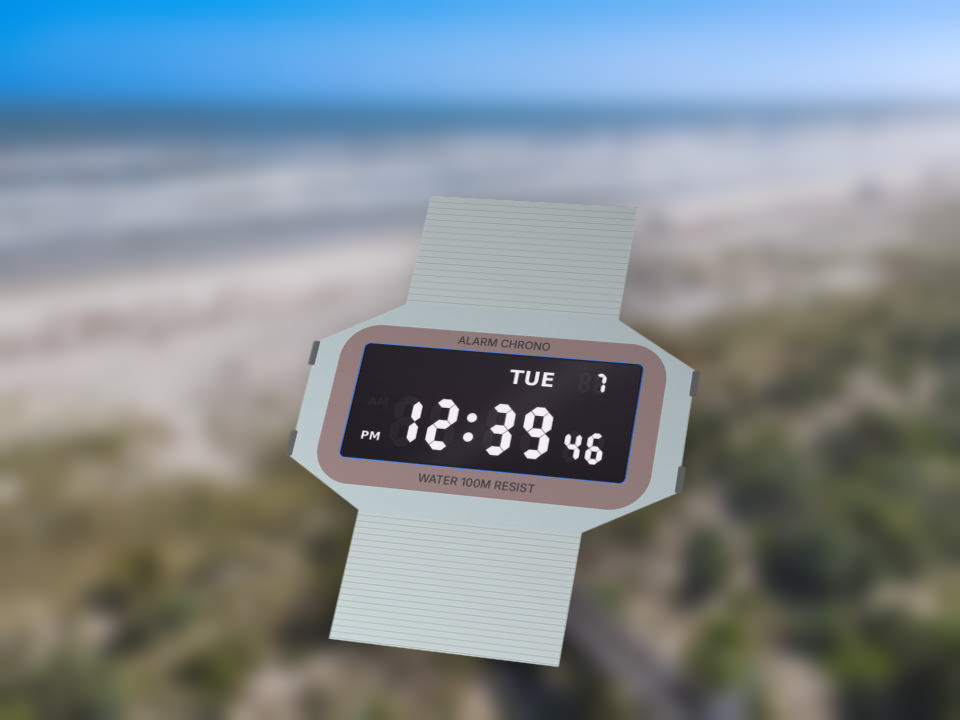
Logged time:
12:39:46
